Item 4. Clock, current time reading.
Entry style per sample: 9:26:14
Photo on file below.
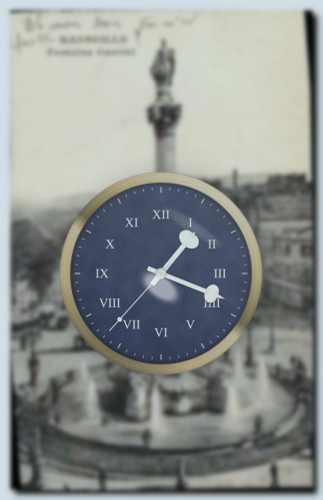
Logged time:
1:18:37
